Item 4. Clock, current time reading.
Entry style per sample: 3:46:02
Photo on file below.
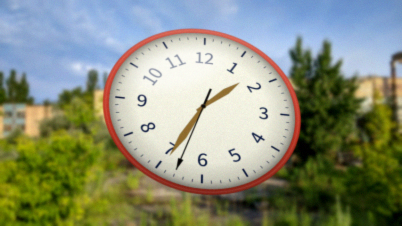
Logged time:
1:34:33
